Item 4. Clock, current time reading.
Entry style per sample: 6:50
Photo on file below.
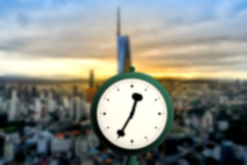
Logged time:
12:35
